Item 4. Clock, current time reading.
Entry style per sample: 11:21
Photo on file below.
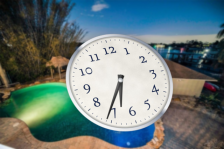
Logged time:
6:36
